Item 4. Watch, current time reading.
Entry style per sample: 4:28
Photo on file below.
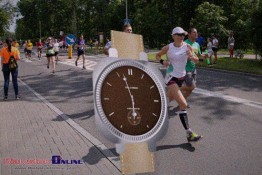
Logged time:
5:57
